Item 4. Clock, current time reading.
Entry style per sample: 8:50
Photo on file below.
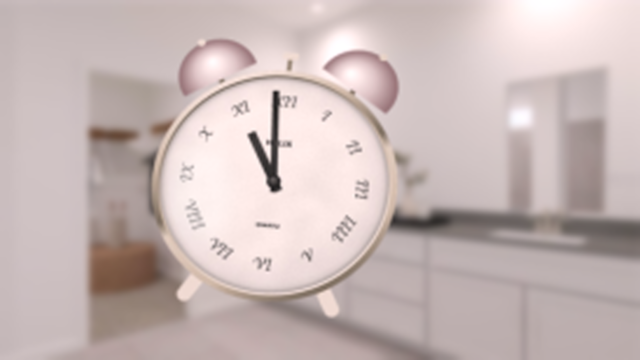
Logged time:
10:59
